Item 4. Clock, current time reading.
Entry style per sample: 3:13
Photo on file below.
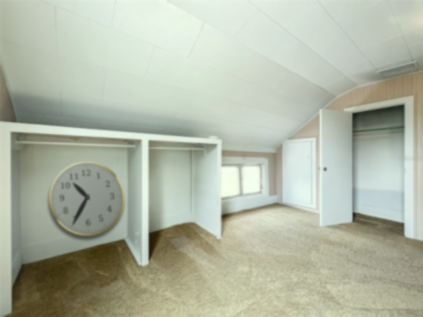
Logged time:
10:35
